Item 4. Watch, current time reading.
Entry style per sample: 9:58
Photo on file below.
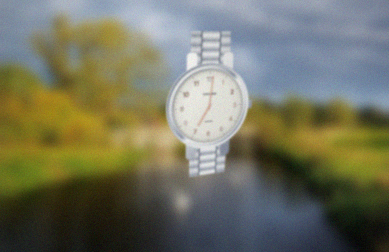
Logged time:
7:01
